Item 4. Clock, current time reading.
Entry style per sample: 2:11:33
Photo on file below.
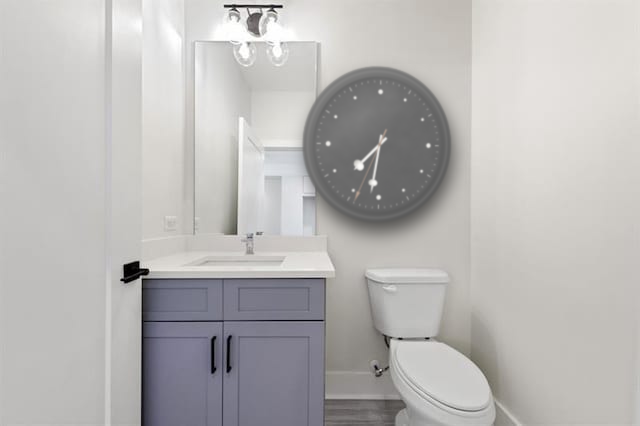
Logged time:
7:31:34
